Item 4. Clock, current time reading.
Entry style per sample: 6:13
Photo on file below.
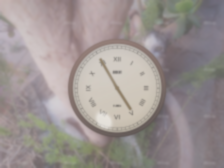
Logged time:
4:55
